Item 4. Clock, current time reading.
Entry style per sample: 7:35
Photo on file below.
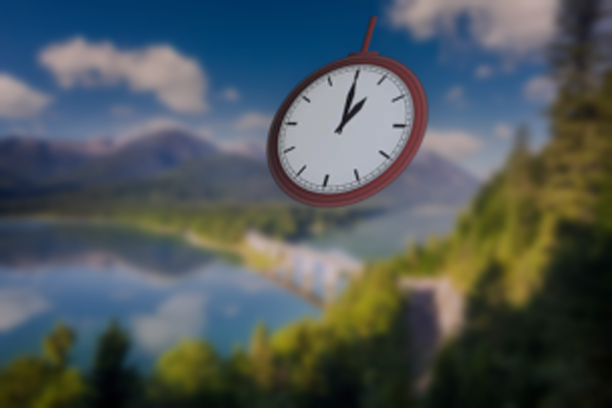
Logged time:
1:00
